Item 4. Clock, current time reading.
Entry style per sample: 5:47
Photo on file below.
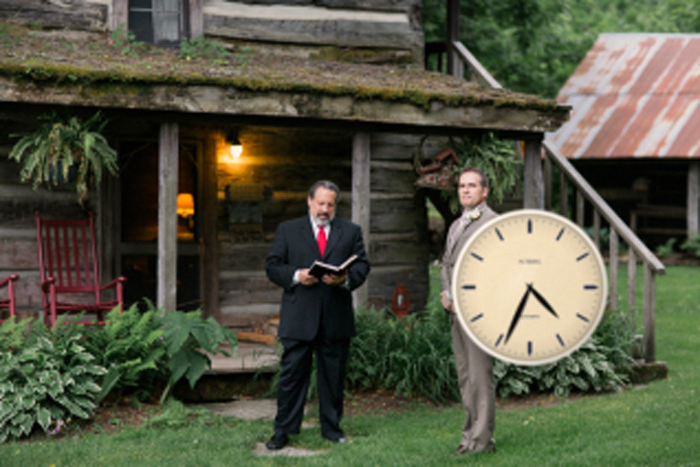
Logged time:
4:34
